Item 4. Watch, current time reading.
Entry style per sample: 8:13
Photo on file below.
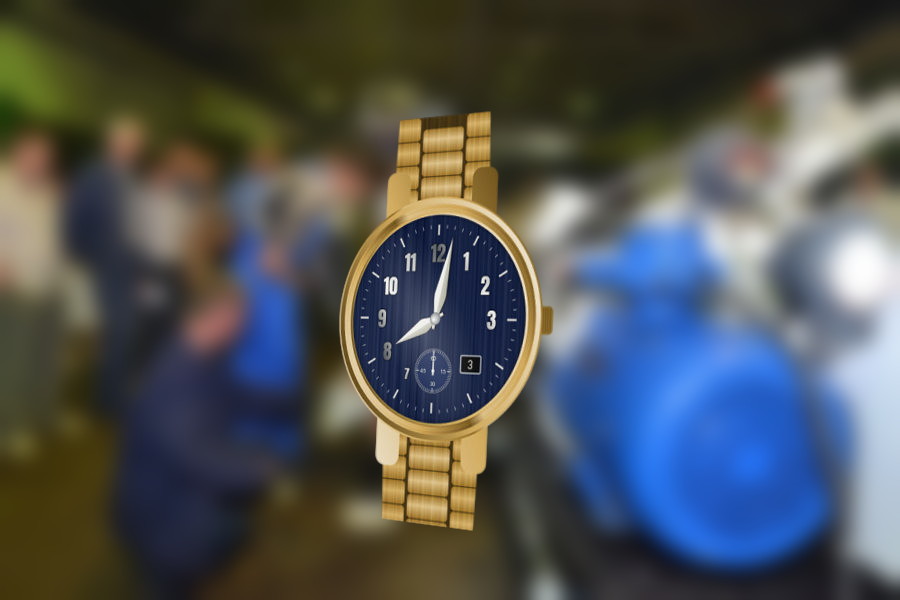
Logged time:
8:02
